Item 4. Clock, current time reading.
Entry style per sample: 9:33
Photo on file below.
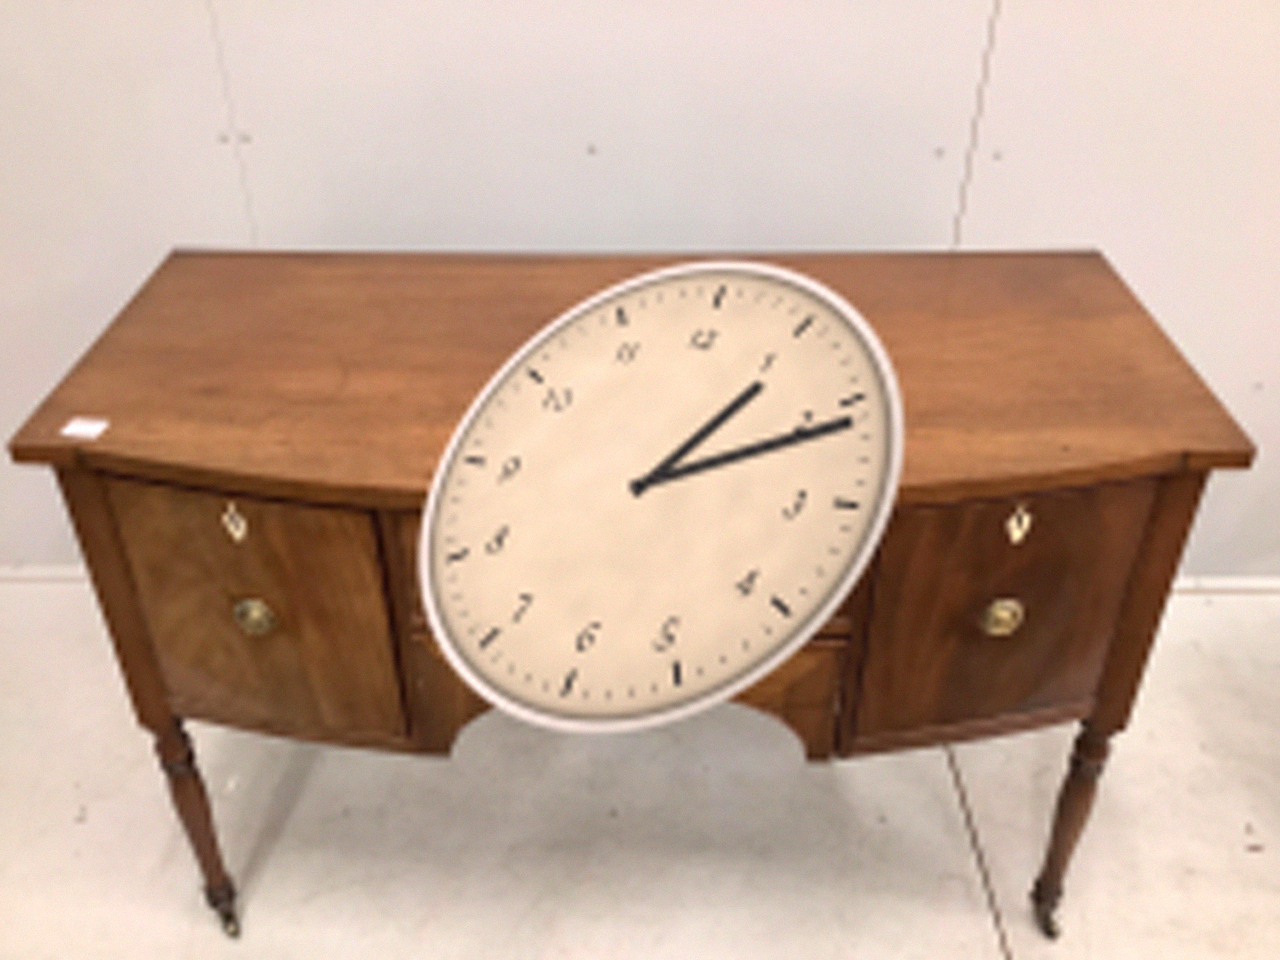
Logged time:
1:11
